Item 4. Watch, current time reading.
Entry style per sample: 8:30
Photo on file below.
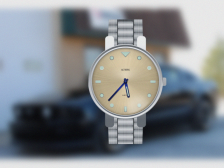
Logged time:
5:37
